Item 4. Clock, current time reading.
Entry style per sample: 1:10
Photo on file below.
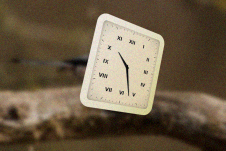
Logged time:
10:27
